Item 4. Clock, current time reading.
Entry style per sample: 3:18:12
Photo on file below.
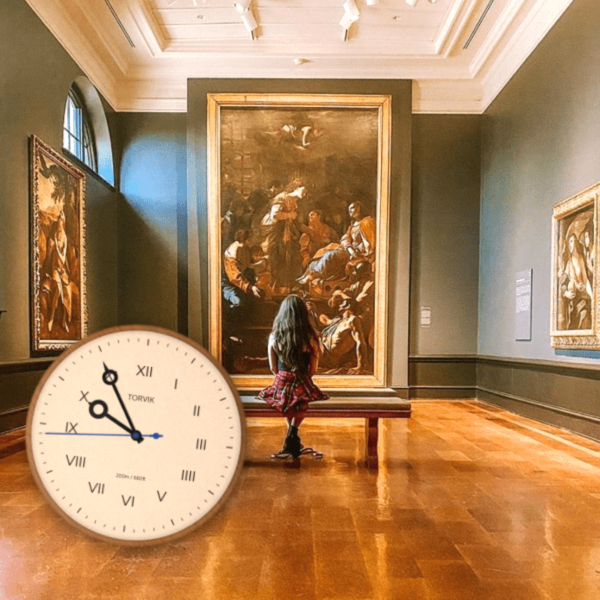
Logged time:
9:54:44
